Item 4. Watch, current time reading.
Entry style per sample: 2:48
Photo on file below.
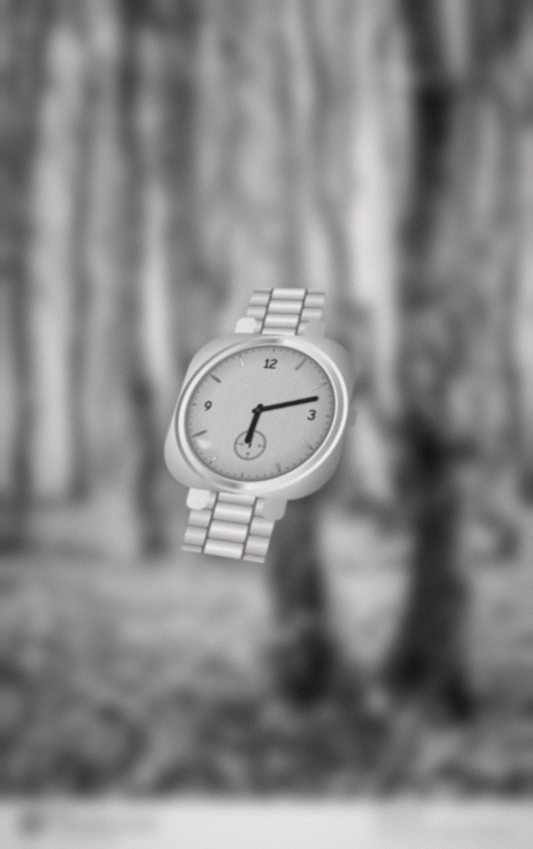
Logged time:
6:12
